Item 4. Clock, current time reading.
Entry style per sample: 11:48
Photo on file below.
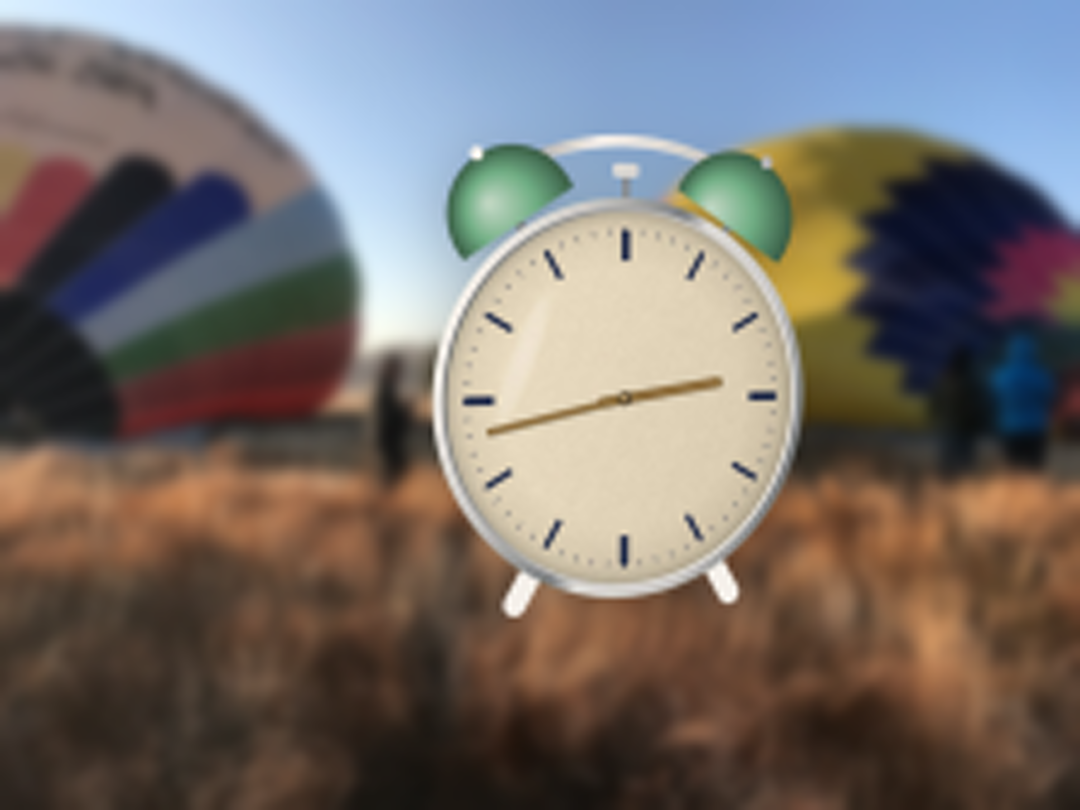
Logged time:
2:43
